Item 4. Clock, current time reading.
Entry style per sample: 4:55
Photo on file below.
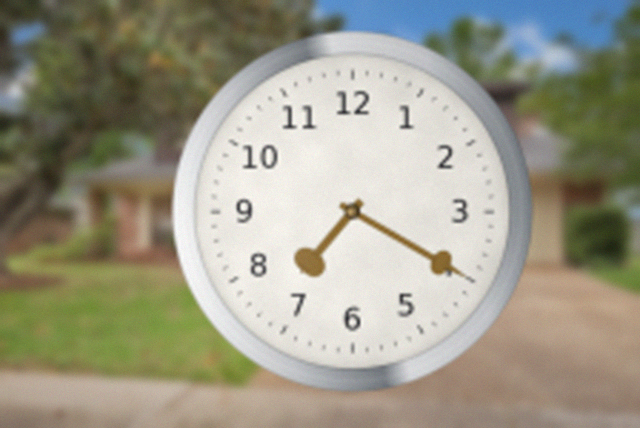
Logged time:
7:20
